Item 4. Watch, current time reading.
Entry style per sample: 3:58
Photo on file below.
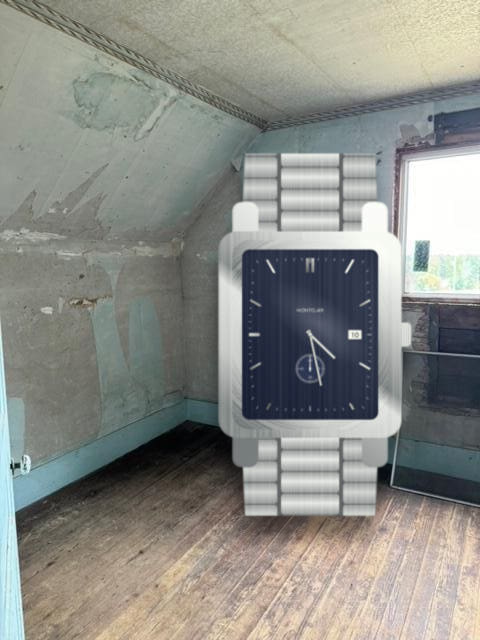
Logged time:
4:28
